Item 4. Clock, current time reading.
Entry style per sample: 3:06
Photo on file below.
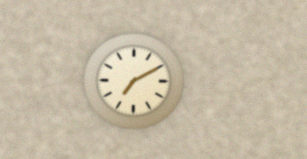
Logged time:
7:10
